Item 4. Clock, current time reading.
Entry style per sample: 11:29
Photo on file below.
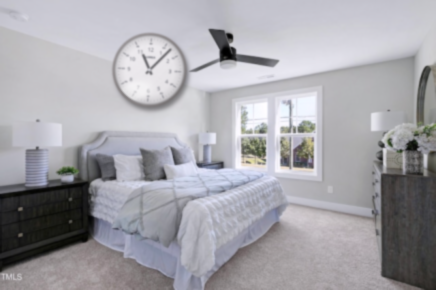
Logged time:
11:07
